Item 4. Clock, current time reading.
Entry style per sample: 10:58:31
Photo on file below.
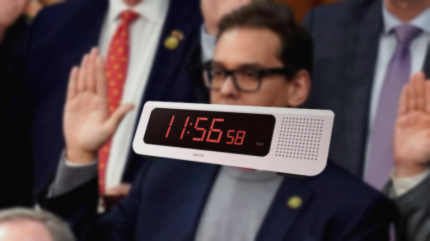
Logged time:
11:56:58
